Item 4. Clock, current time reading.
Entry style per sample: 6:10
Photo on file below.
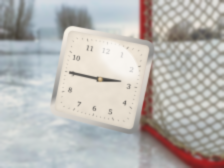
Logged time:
2:45
